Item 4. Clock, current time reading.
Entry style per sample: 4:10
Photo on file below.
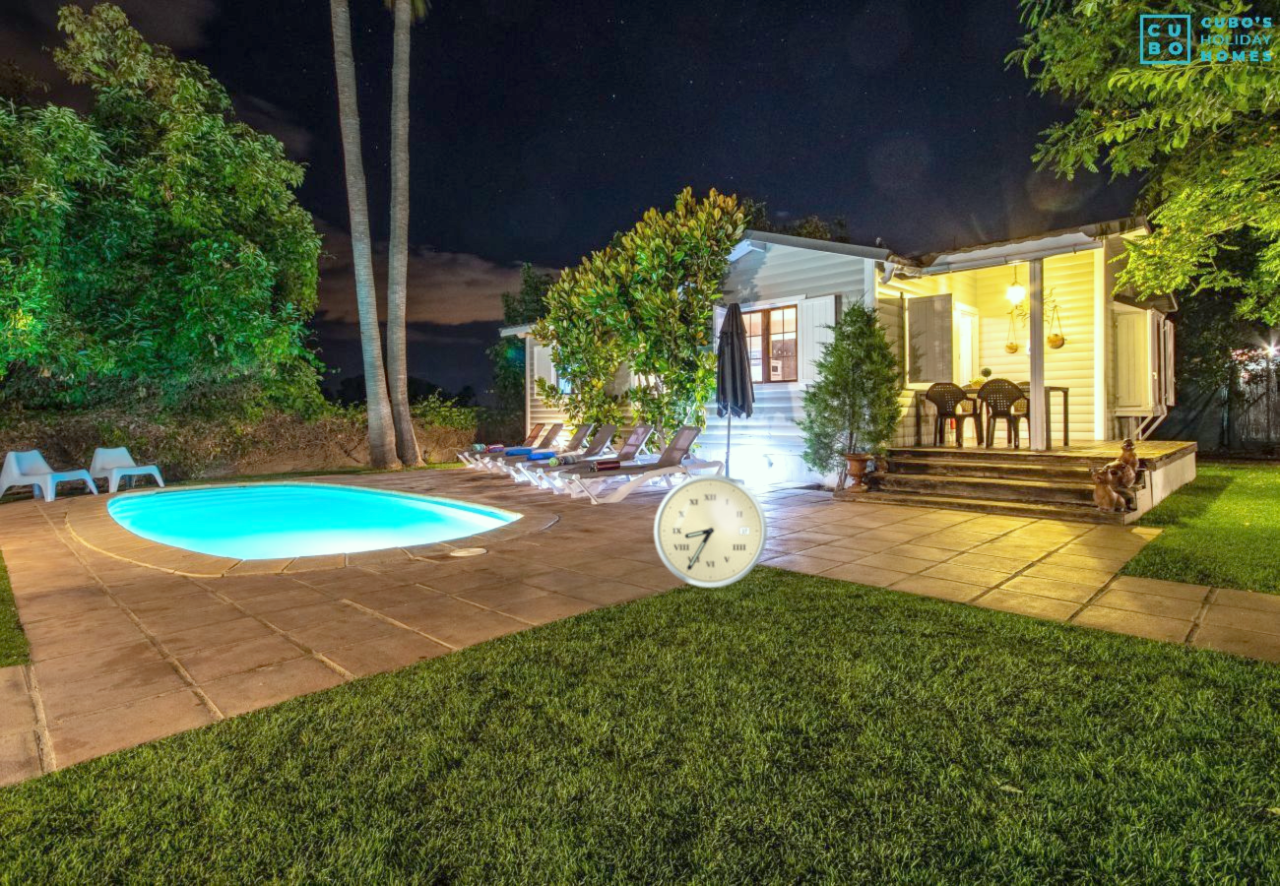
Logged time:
8:35
